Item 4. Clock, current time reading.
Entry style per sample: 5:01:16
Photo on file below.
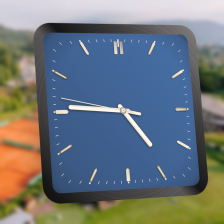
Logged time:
4:45:47
